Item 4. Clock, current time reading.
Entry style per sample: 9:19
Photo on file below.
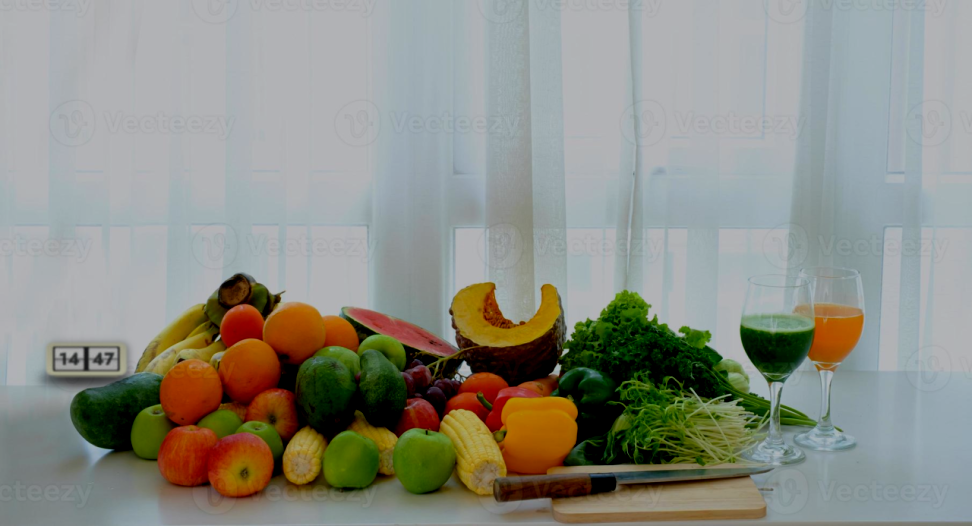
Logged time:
14:47
